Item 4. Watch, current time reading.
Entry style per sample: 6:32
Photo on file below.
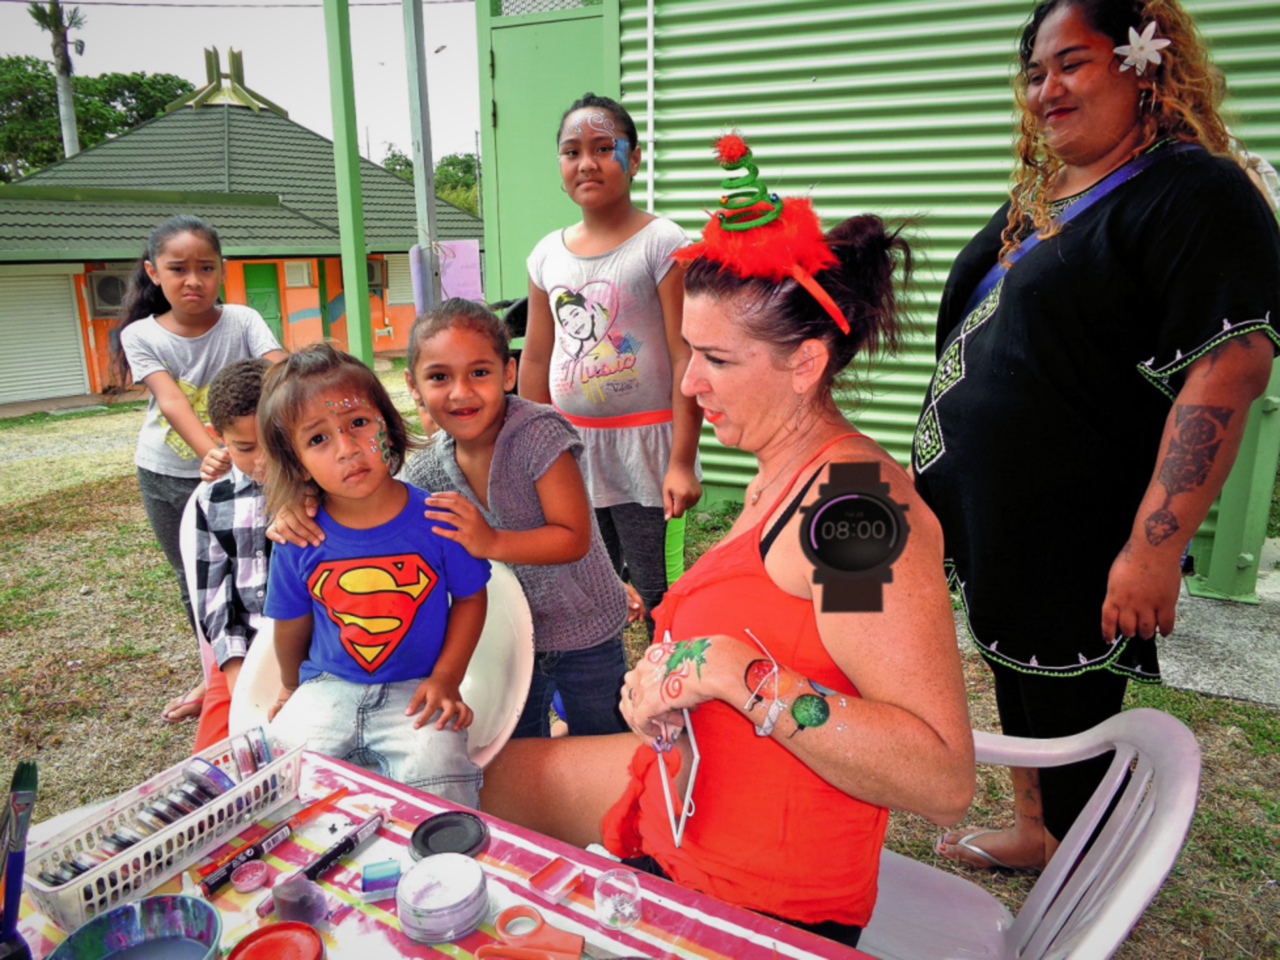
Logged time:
8:00
